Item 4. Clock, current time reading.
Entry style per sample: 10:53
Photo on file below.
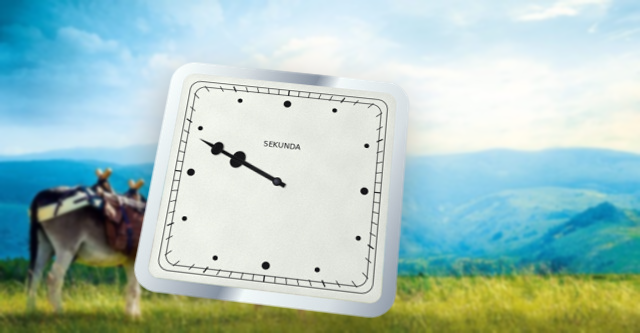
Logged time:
9:49
